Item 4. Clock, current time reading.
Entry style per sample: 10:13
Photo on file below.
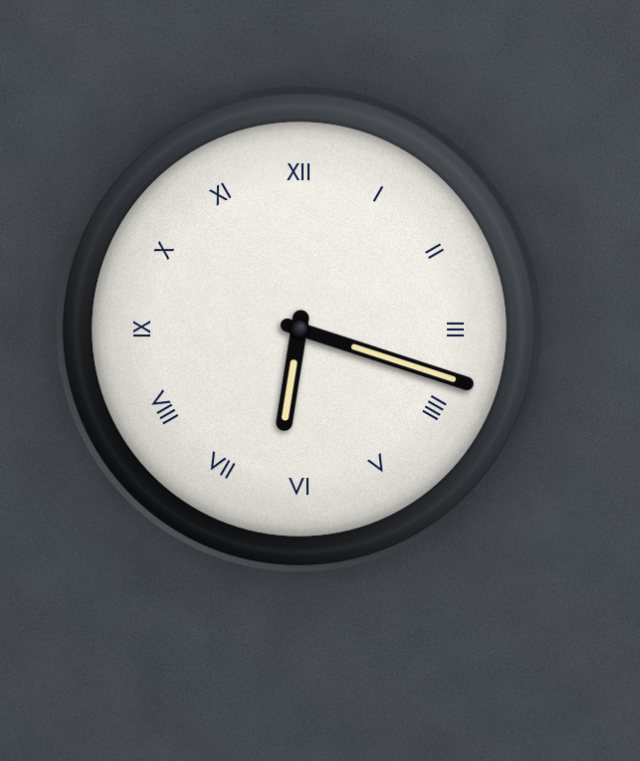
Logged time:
6:18
